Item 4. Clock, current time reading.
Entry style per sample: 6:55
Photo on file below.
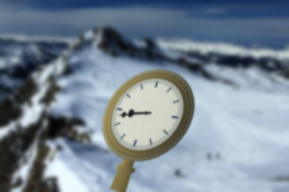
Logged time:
8:43
